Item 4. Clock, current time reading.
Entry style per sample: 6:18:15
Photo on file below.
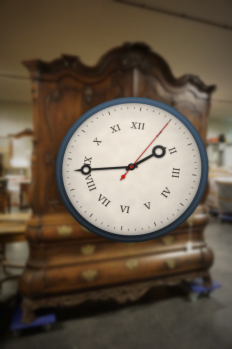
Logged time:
1:43:05
